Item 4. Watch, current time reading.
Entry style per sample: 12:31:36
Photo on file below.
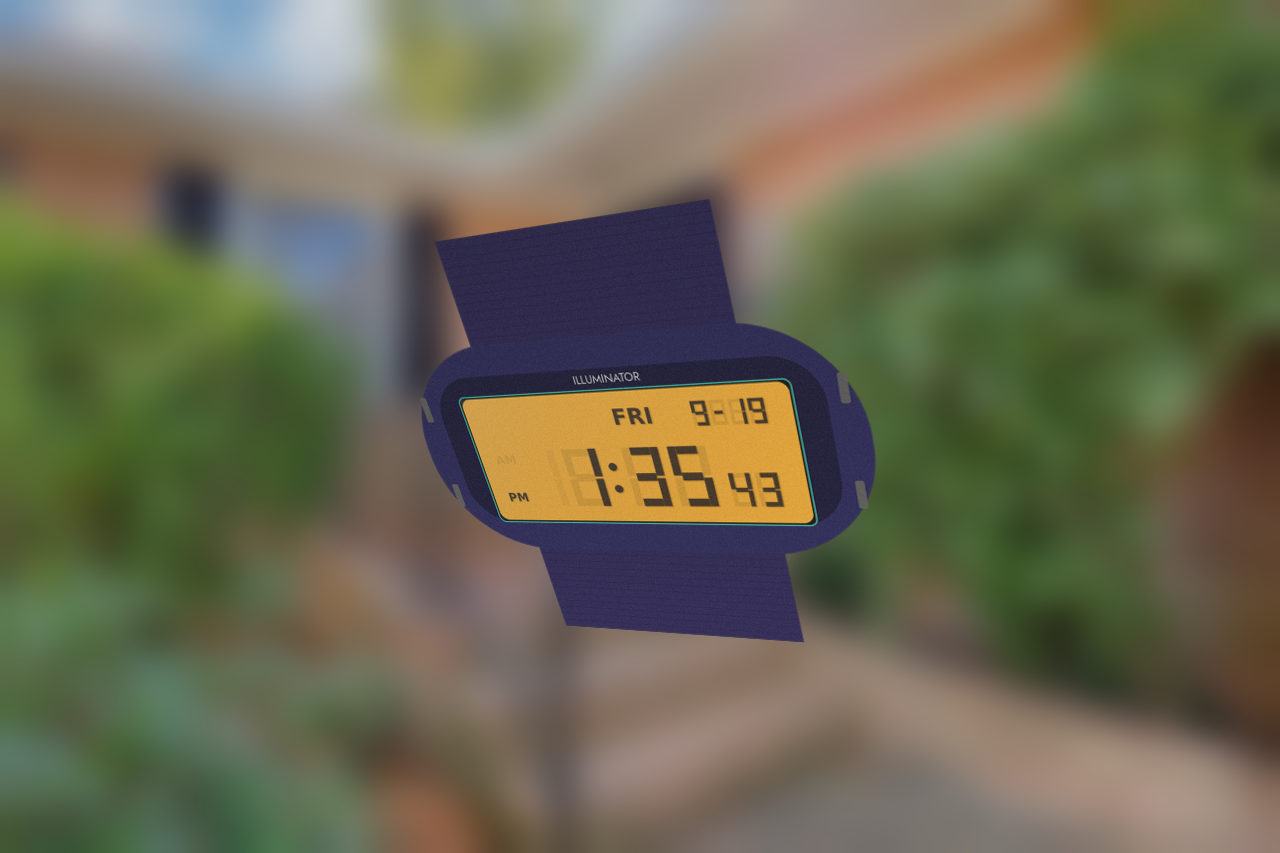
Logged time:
1:35:43
